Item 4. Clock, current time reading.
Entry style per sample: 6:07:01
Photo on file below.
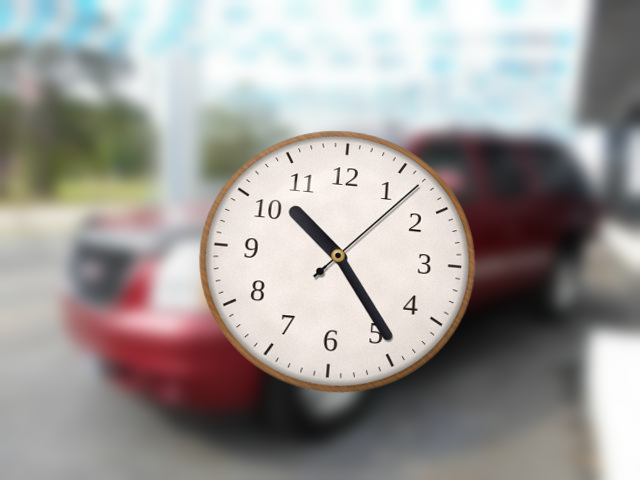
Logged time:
10:24:07
